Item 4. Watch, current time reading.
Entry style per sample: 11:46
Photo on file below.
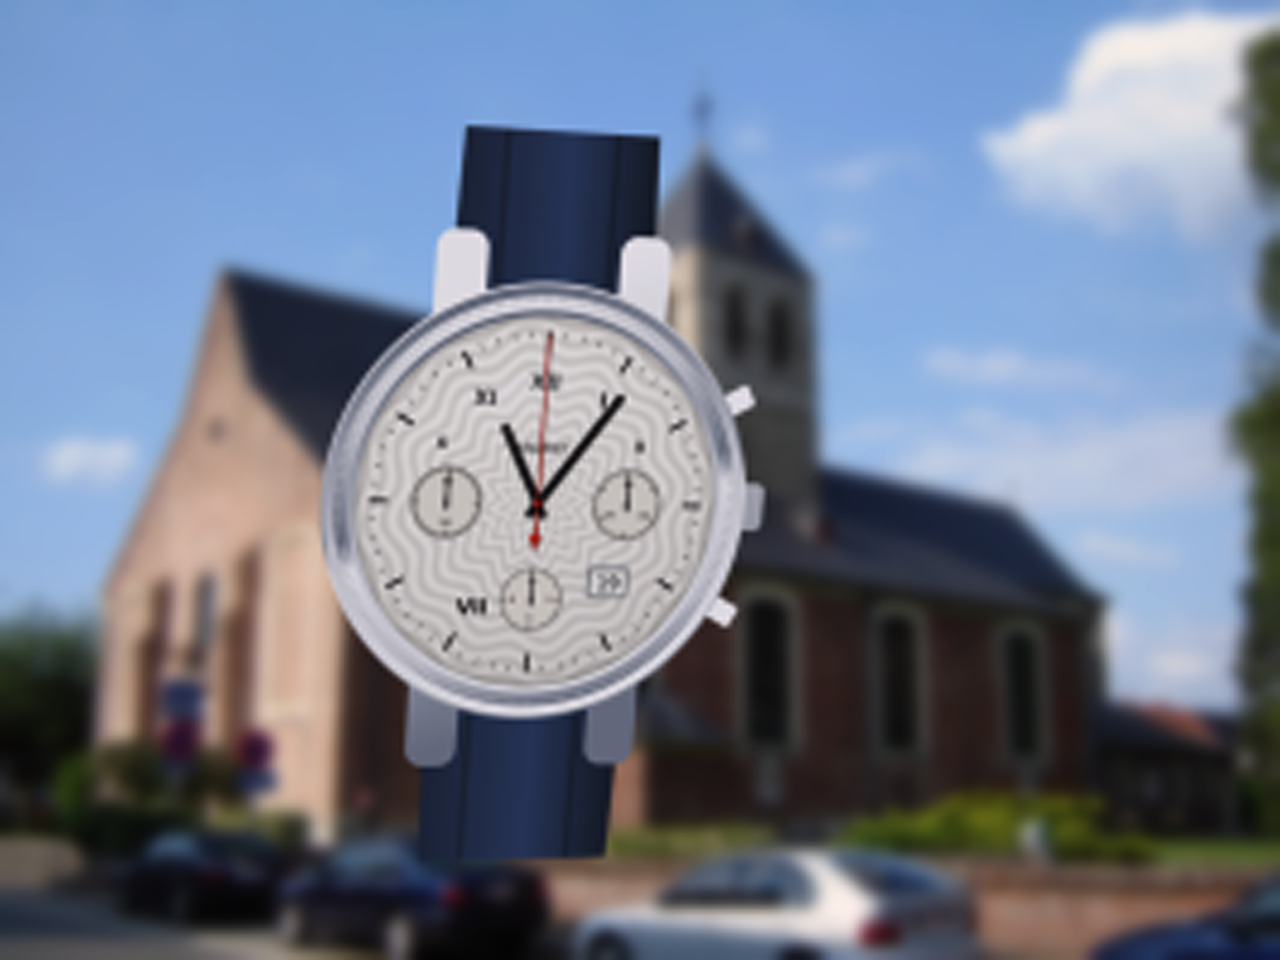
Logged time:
11:06
